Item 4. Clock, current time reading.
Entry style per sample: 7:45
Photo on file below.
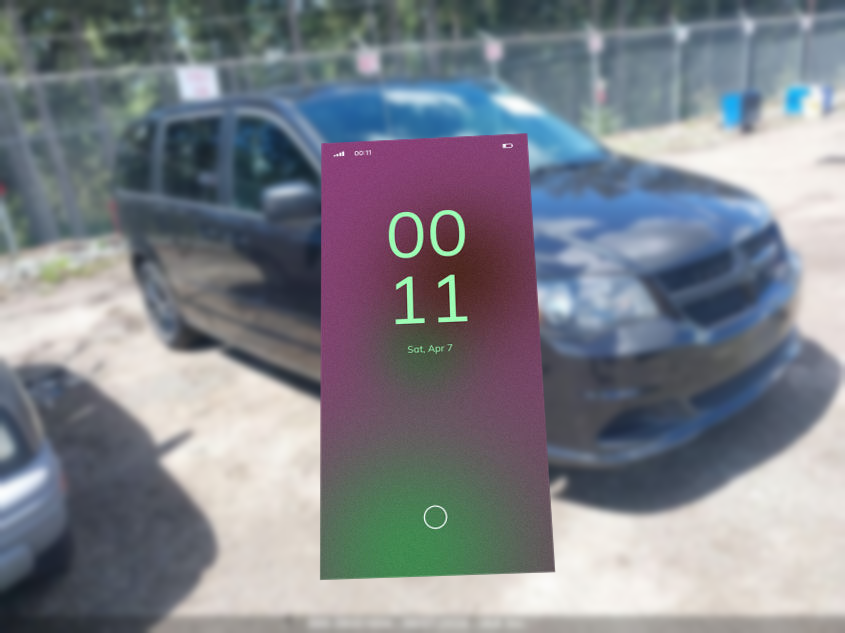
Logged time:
0:11
